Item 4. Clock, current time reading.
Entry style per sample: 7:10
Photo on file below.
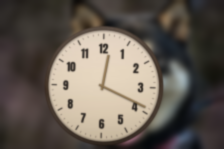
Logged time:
12:19
